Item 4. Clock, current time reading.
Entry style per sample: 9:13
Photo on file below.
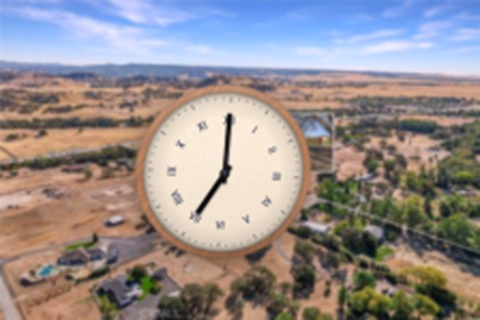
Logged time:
7:00
